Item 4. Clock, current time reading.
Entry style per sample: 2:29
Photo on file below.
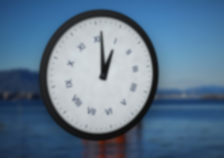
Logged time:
1:01
